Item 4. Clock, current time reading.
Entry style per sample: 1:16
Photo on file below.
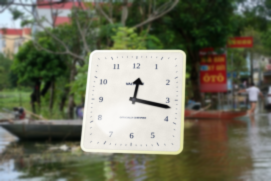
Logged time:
12:17
